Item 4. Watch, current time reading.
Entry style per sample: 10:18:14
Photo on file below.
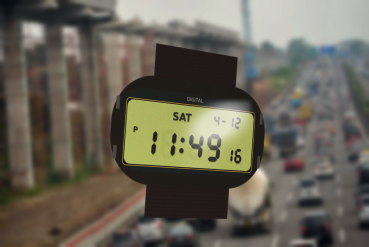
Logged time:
11:49:16
